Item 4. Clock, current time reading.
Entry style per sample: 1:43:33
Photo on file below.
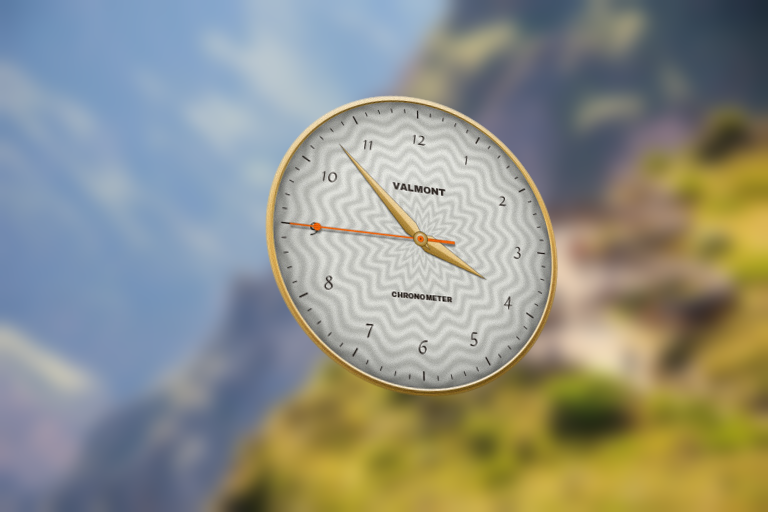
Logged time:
3:52:45
